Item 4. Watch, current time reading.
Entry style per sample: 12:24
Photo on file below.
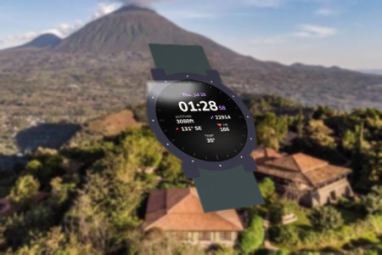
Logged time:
1:28
